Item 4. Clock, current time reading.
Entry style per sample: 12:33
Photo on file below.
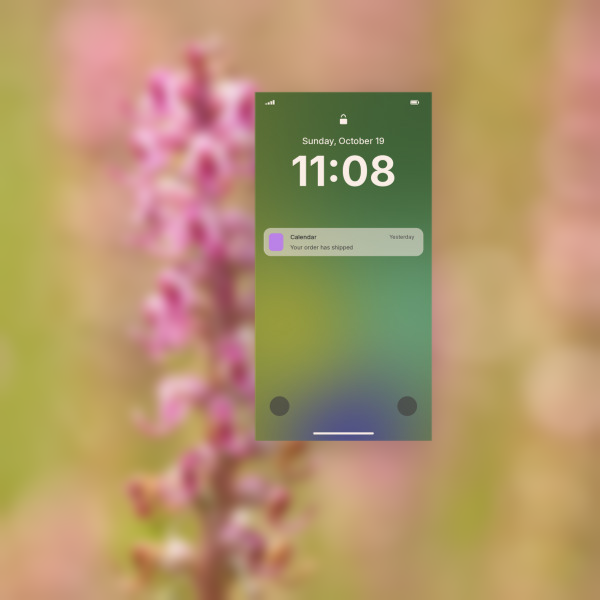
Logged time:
11:08
